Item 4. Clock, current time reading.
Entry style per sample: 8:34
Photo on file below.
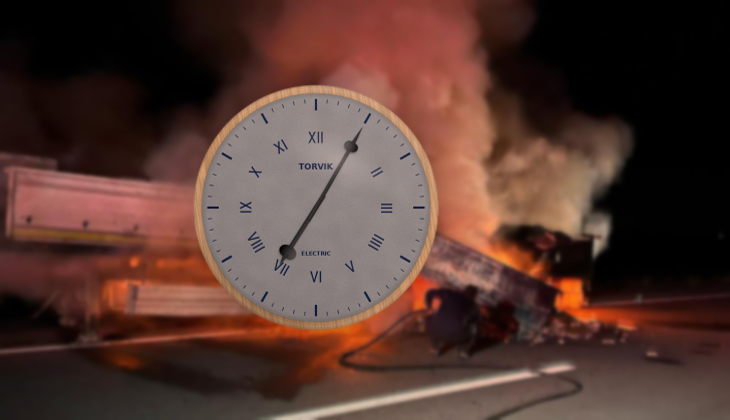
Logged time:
7:05
